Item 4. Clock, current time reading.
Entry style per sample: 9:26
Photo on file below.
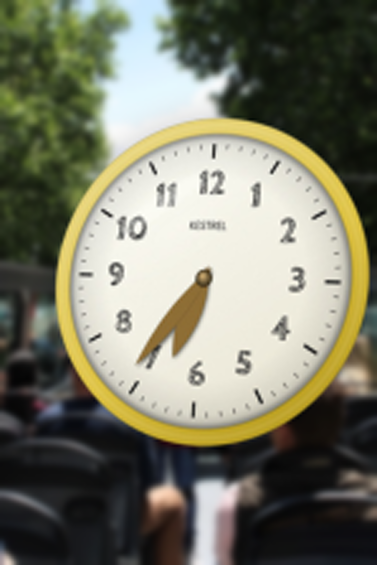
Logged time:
6:36
